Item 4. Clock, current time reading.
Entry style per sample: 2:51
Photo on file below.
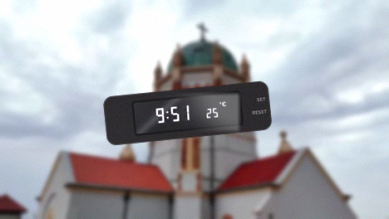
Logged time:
9:51
